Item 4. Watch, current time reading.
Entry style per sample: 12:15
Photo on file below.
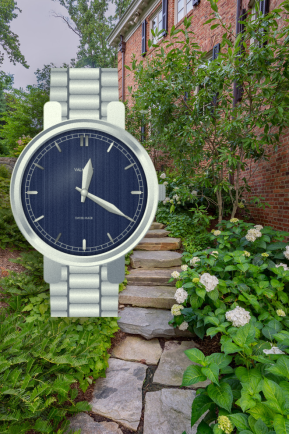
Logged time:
12:20
